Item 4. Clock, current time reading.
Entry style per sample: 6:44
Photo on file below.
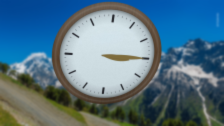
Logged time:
3:15
